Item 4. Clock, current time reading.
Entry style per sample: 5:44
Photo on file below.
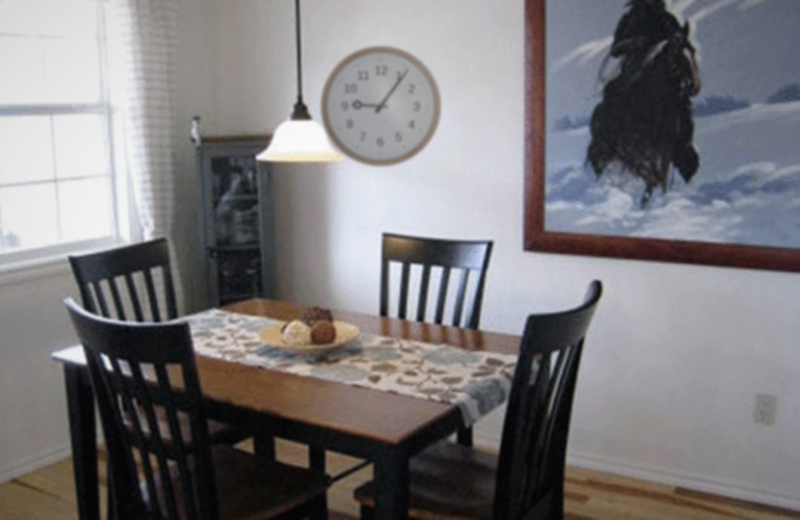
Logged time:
9:06
